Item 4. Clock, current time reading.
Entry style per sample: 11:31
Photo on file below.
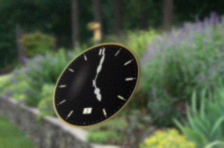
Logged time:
5:01
